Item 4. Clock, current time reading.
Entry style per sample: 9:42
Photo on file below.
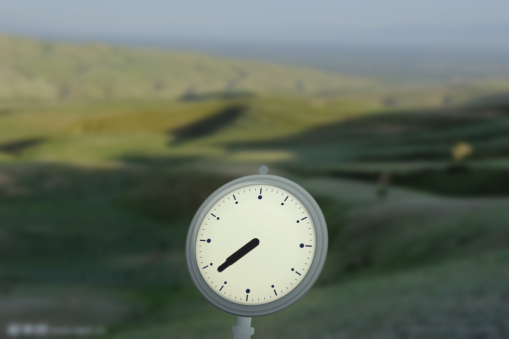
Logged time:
7:38
